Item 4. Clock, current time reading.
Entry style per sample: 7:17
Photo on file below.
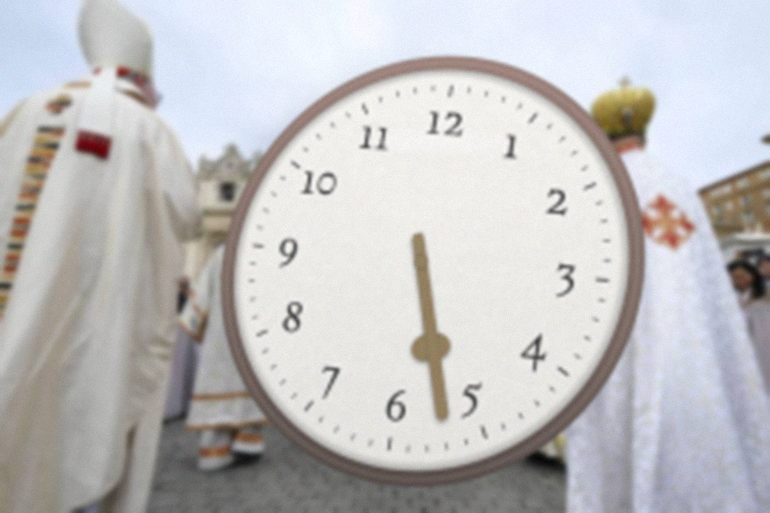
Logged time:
5:27
